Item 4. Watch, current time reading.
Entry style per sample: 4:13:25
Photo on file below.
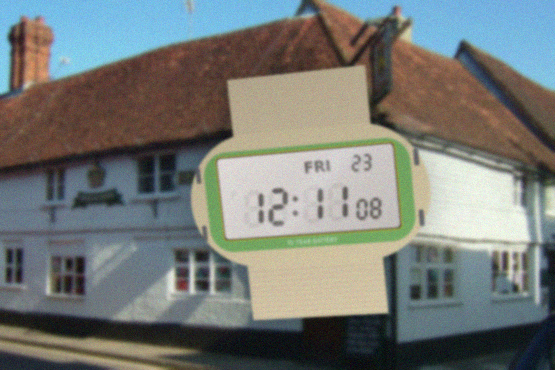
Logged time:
12:11:08
